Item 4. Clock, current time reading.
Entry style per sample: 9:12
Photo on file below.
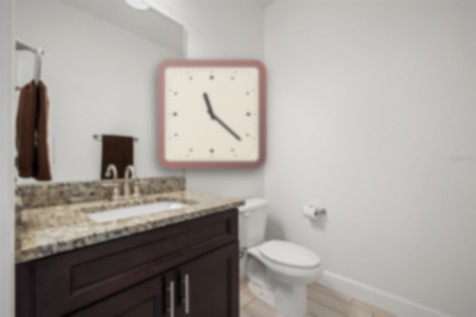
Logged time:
11:22
